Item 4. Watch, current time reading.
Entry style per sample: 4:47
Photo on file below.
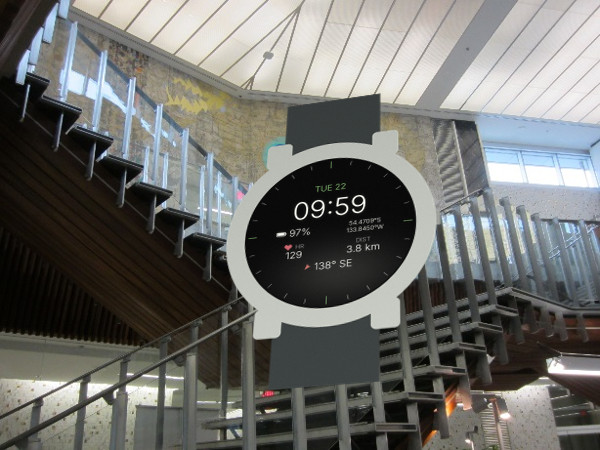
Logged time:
9:59
